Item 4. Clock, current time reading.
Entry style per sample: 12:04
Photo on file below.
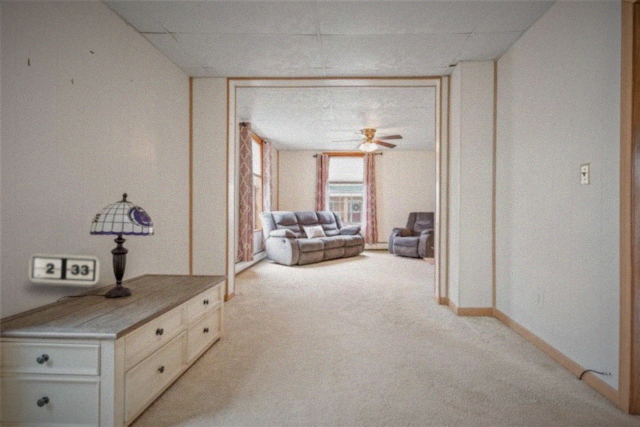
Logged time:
2:33
